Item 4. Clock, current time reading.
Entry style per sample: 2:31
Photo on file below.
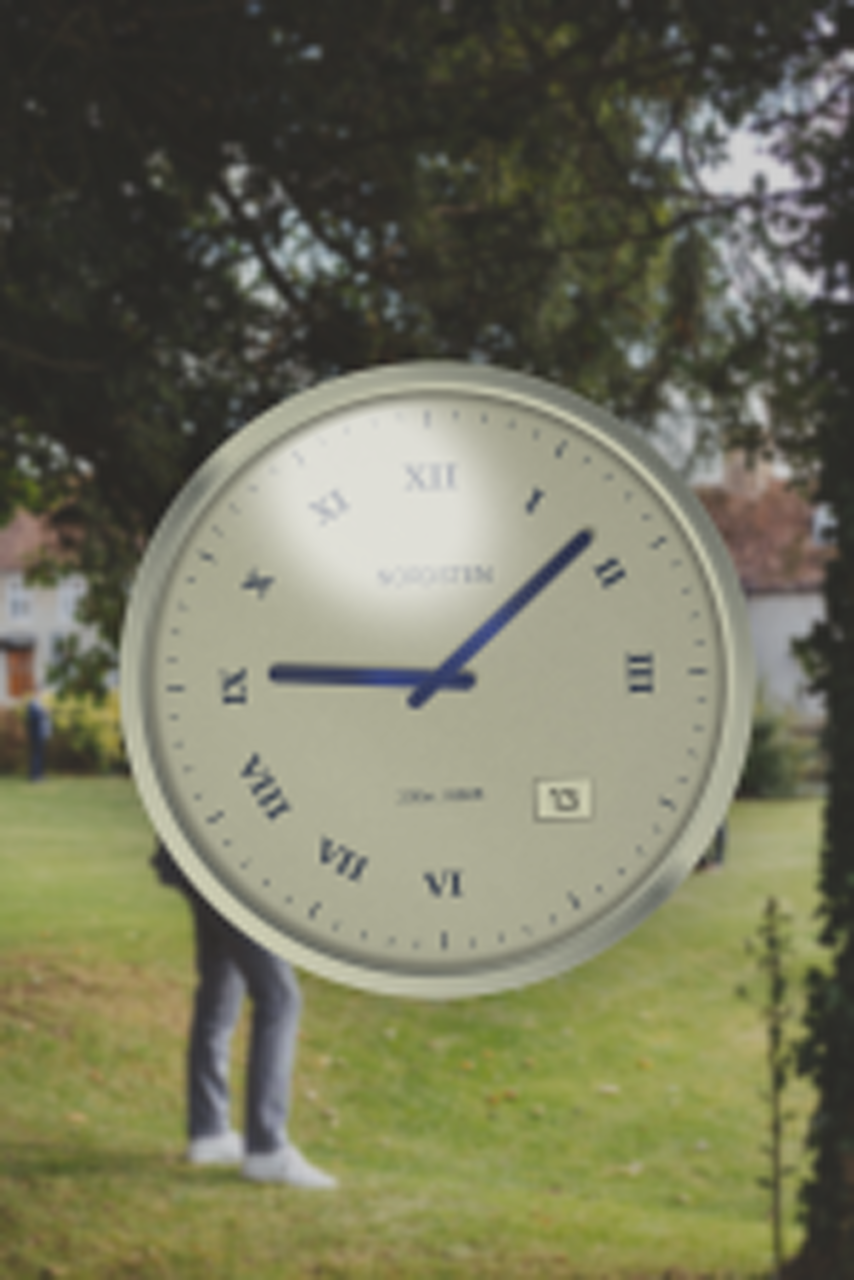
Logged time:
9:08
